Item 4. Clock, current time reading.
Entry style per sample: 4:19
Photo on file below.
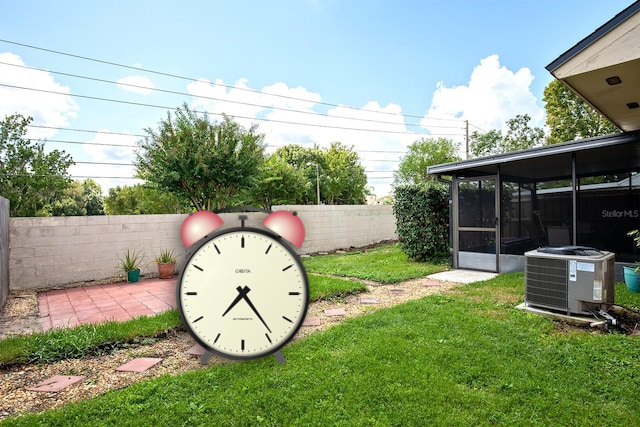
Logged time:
7:24
